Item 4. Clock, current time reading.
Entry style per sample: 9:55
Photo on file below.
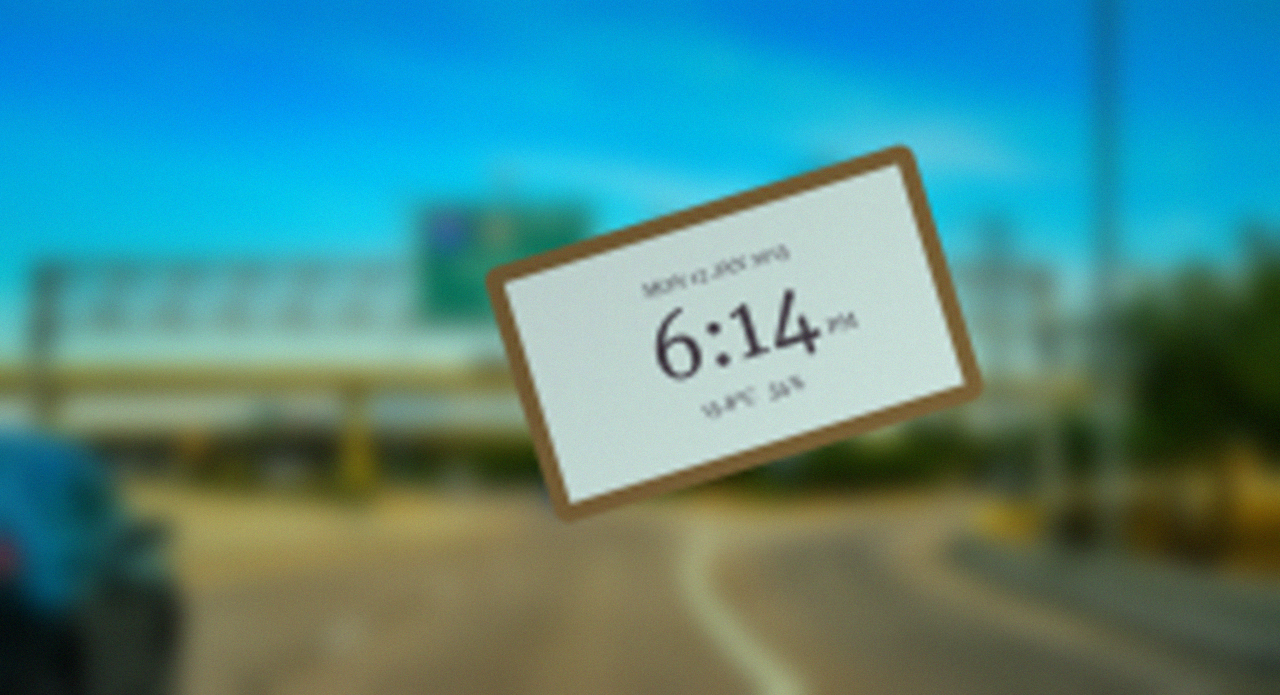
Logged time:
6:14
